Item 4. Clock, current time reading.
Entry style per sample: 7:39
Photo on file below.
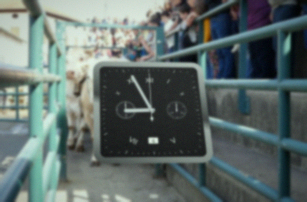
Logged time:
8:56
